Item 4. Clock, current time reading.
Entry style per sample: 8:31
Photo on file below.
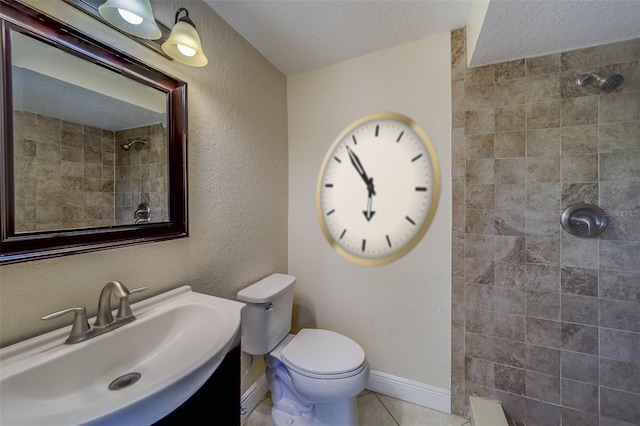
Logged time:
5:53
